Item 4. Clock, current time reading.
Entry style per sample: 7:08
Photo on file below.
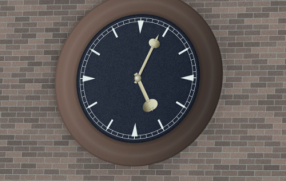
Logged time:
5:04
